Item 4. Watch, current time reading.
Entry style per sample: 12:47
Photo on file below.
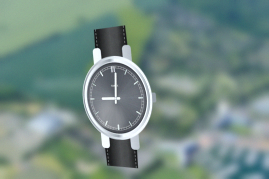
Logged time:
9:01
